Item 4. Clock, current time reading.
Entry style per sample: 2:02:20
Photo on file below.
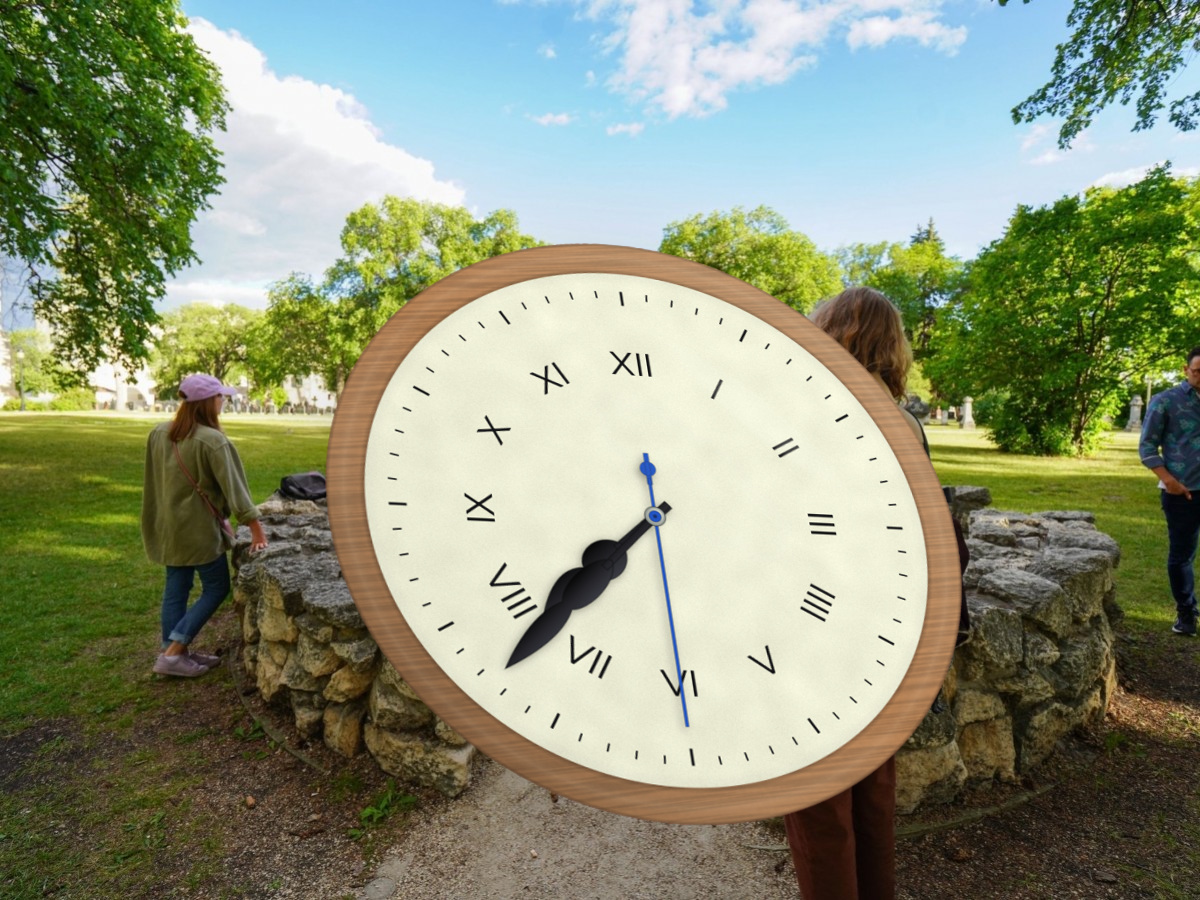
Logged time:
7:37:30
